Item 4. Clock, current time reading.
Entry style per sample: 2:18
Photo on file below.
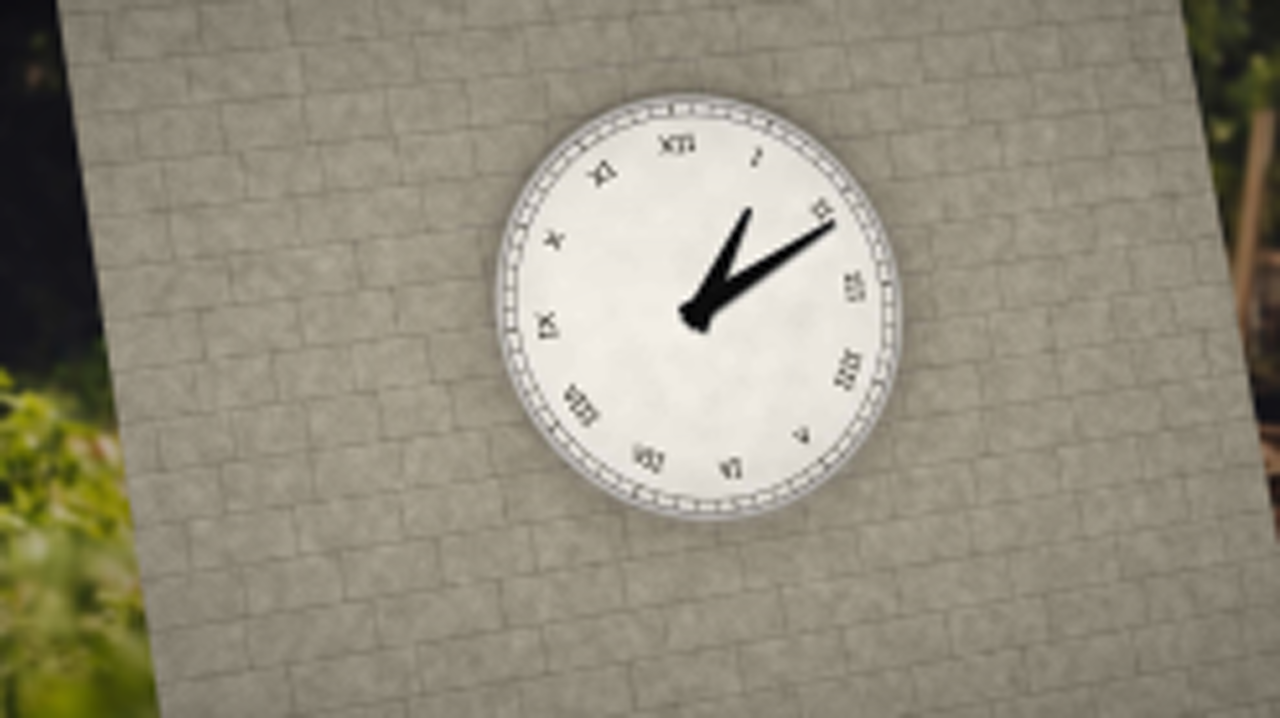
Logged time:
1:11
